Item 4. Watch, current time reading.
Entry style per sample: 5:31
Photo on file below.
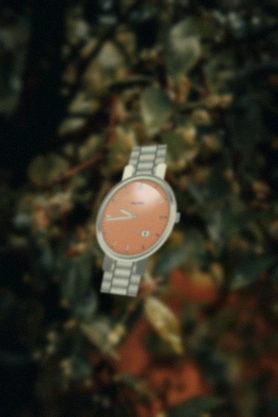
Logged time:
9:44
